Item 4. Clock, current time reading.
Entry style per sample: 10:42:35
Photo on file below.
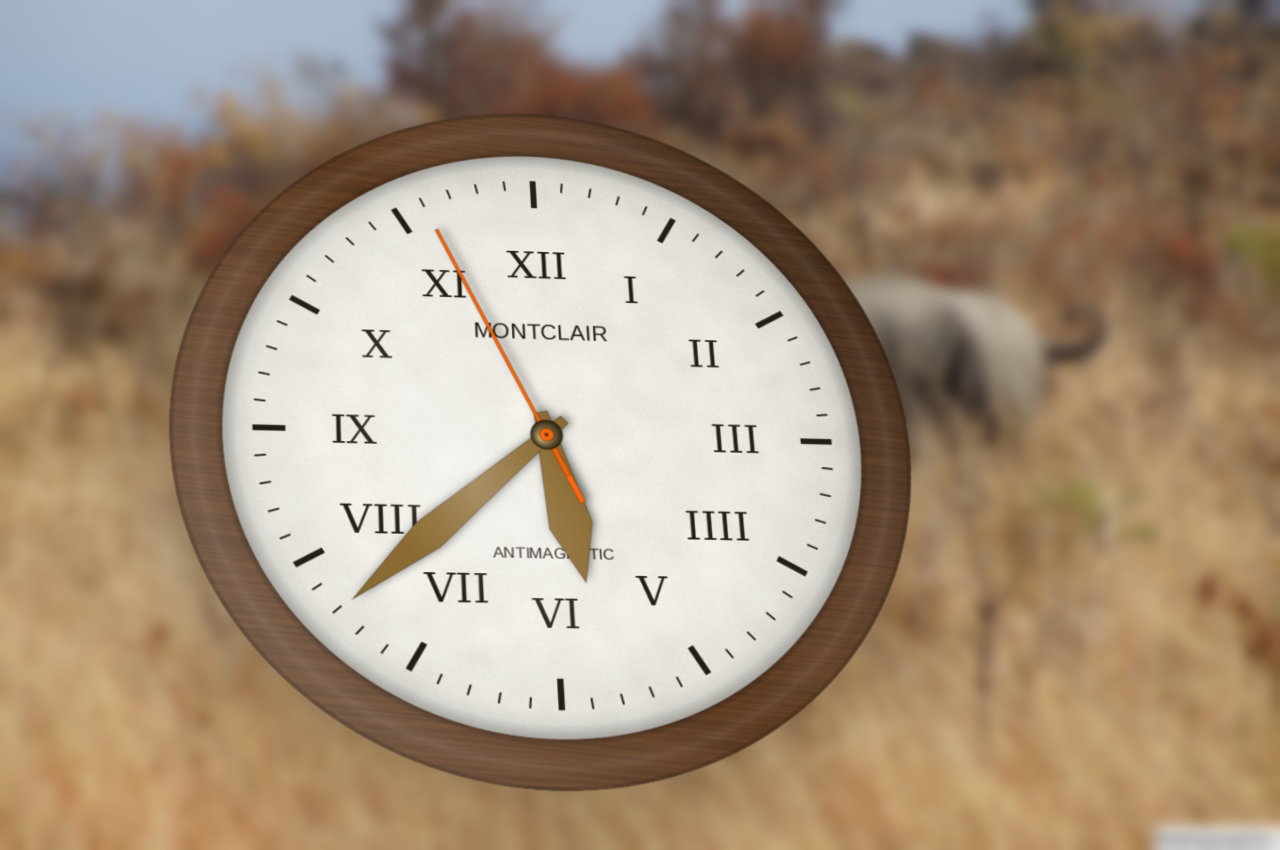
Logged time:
5:37:56
